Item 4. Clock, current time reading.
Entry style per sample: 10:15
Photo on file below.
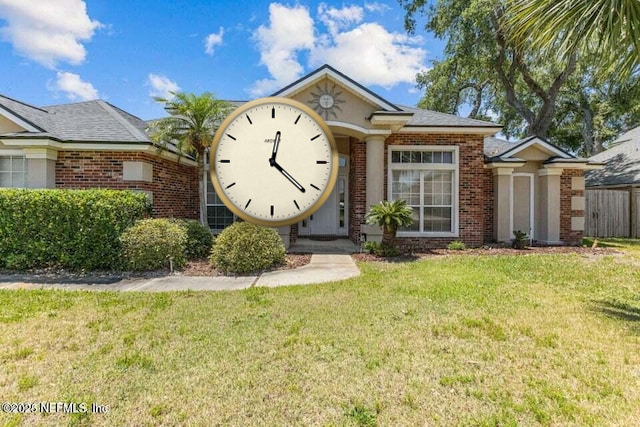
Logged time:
12:22
